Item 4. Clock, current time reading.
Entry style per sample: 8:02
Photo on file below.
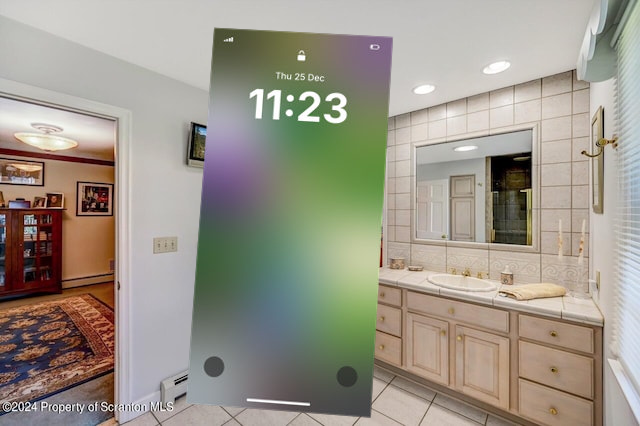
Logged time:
11:23
